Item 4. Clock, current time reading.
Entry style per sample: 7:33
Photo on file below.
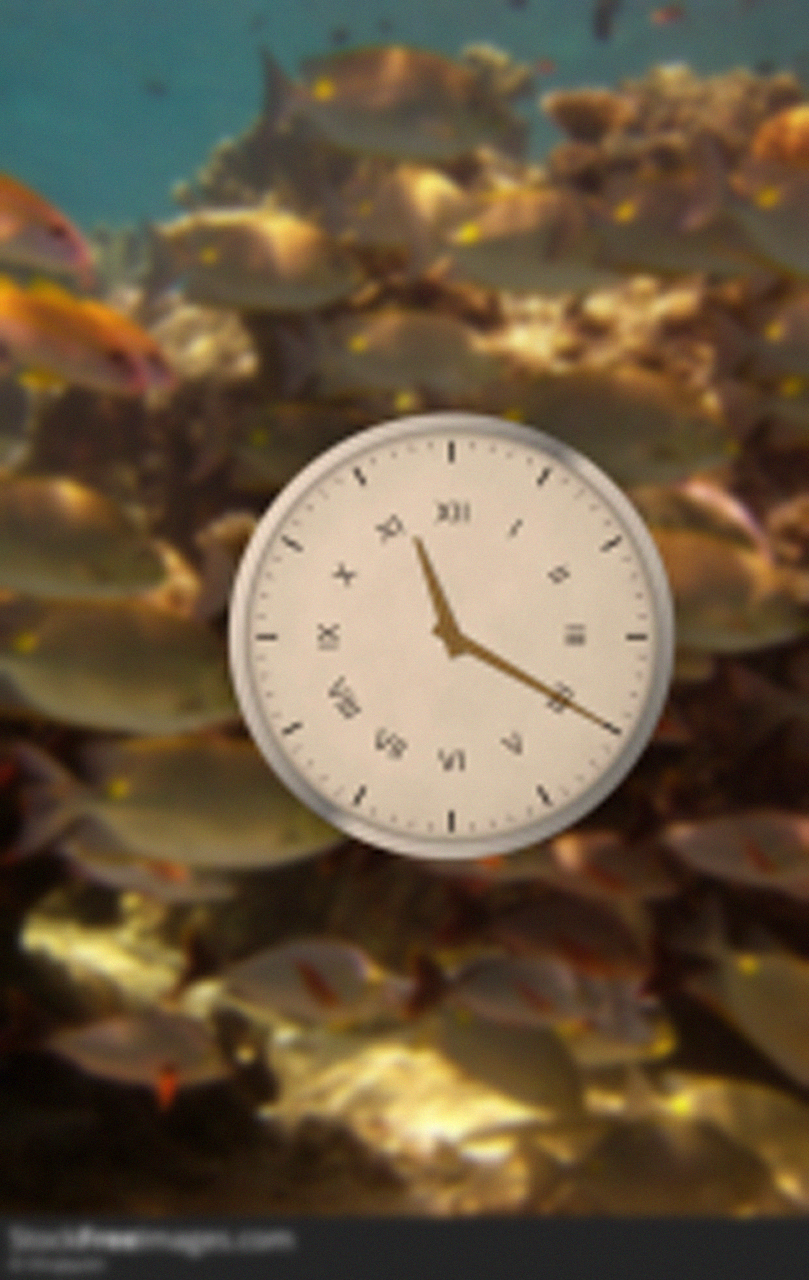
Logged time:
11:20
